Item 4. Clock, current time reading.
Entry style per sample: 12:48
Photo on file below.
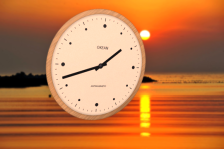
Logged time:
1:42
